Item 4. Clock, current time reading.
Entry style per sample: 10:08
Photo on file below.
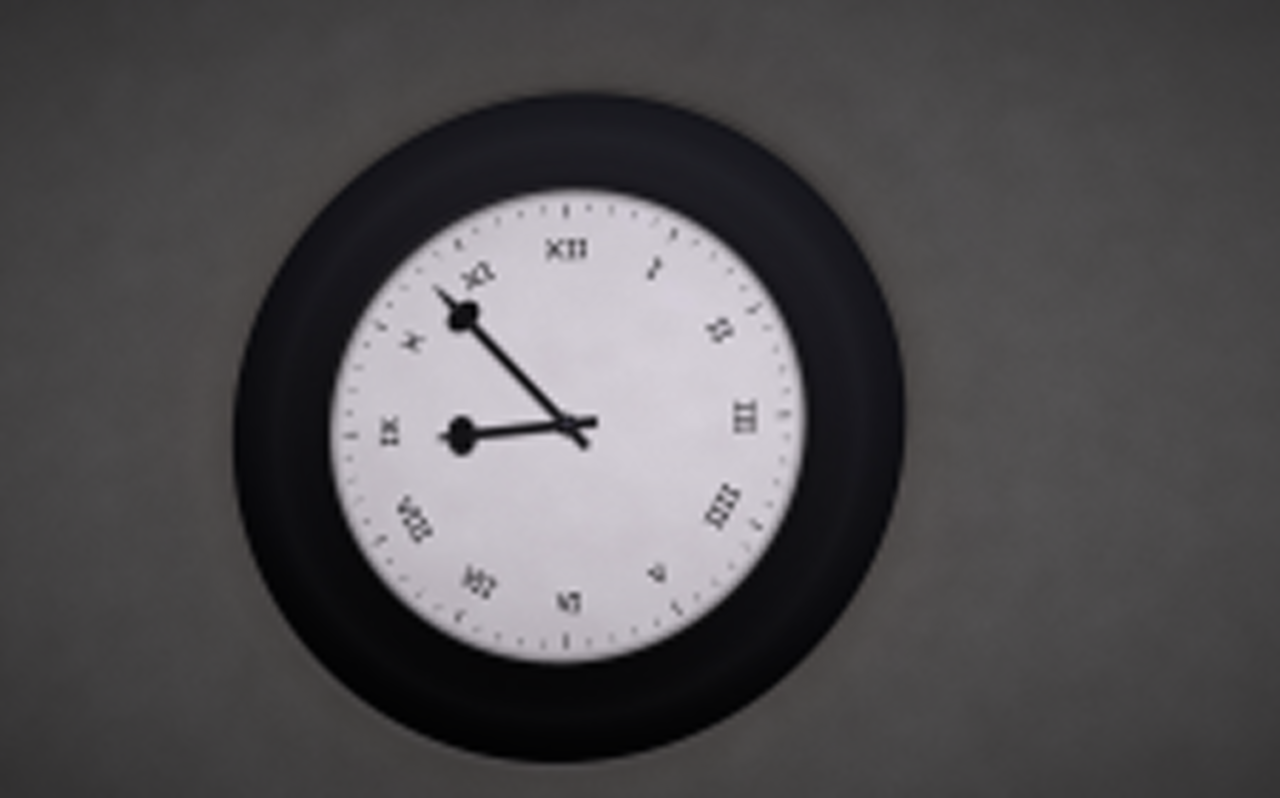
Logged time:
8:53
